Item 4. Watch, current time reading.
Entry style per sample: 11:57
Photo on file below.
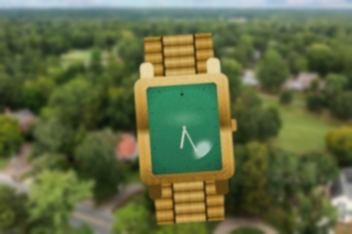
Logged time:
6:26
